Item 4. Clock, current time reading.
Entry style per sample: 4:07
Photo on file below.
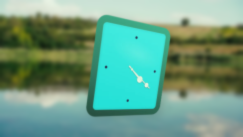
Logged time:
4:21
